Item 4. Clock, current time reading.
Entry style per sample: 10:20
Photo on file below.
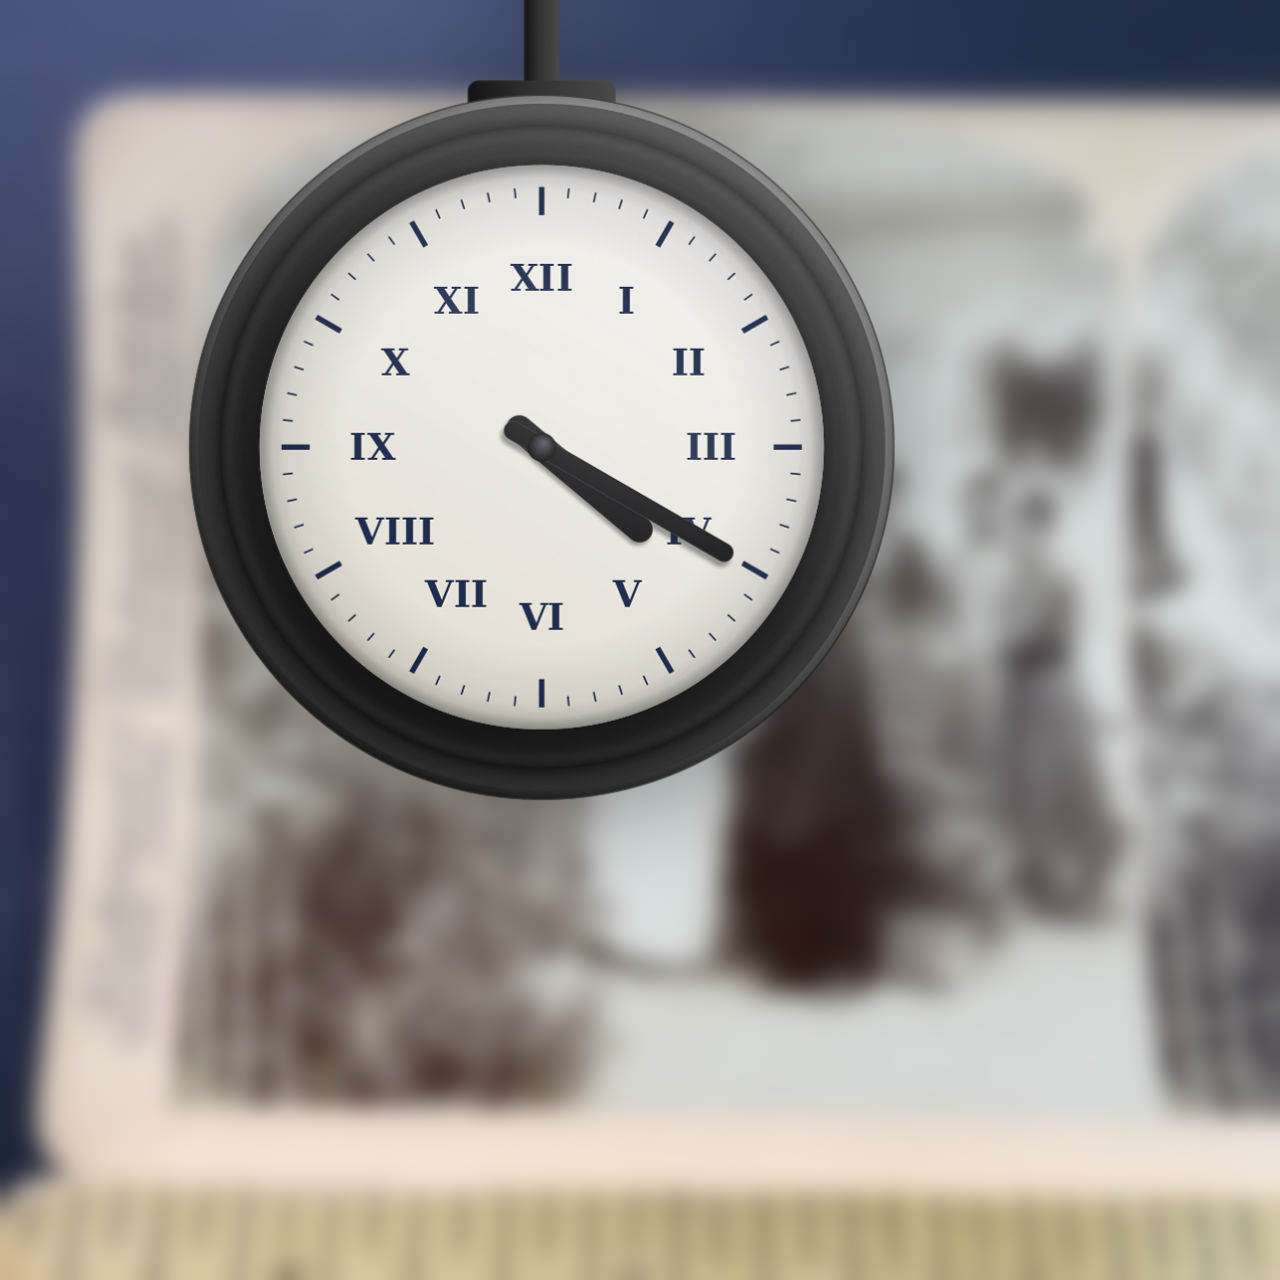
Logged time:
4:20
